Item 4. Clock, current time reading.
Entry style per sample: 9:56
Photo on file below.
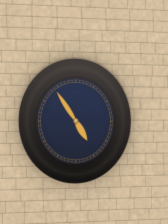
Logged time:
4:54
